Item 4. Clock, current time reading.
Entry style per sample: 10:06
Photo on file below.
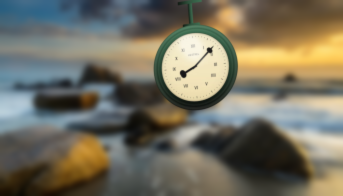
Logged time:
8:08
